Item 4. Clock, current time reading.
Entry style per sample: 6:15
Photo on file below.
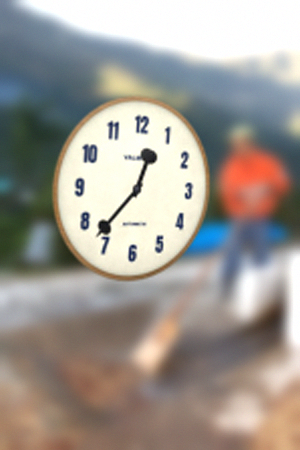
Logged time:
12:37
